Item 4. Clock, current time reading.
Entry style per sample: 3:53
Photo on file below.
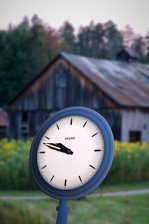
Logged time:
9:48
